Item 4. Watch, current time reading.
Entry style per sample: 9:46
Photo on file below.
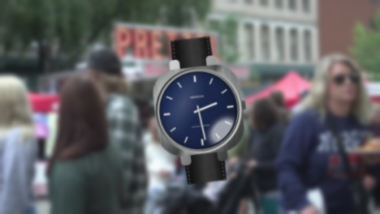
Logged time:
2:29
